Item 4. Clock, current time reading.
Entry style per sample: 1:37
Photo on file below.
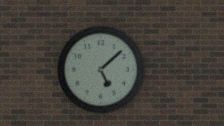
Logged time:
5:08
